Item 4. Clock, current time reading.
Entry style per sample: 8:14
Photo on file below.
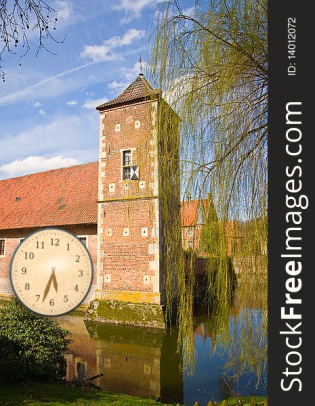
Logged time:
5:33
